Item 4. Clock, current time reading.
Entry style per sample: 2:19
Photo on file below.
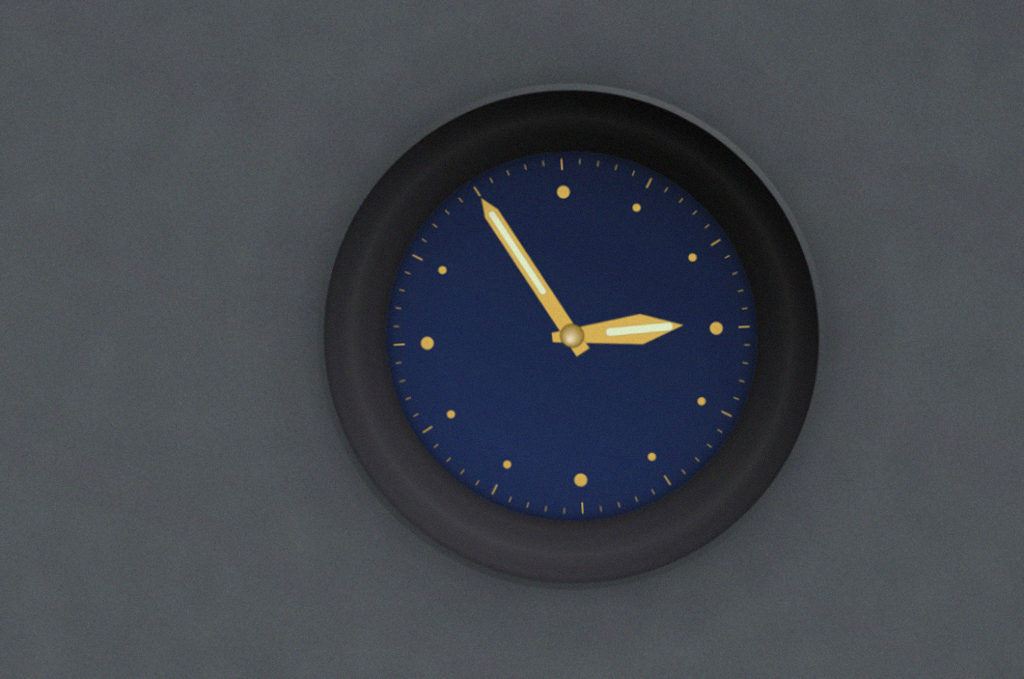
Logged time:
2:55
